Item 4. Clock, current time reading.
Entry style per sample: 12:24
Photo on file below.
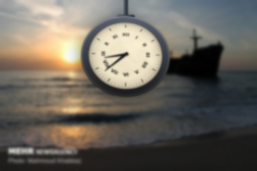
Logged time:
8:38
